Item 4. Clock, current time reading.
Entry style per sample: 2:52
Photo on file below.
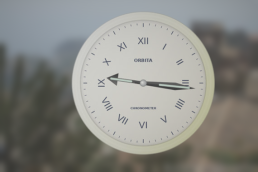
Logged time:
9:16
